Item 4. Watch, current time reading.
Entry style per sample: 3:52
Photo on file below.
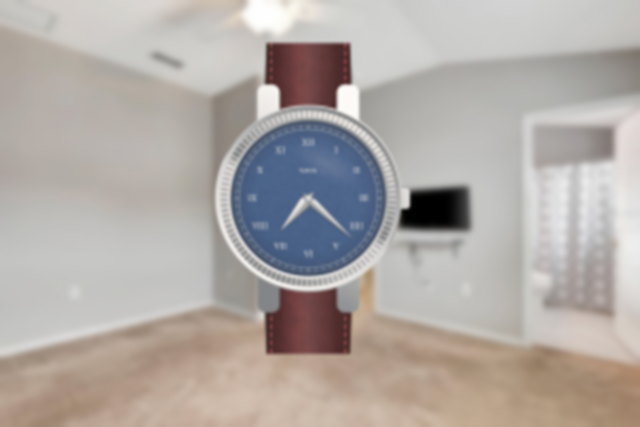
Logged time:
7:22
